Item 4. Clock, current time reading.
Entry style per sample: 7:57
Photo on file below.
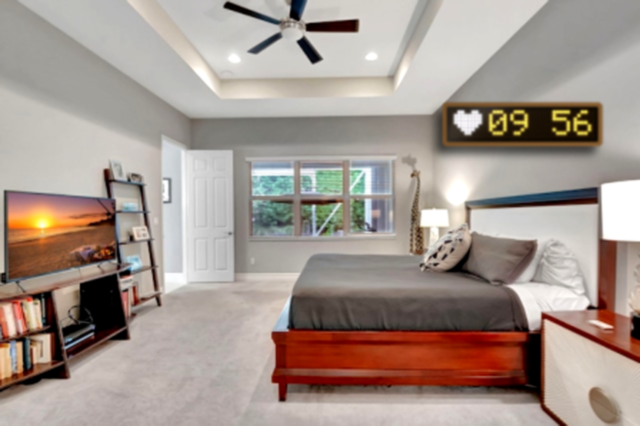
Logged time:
9:56
